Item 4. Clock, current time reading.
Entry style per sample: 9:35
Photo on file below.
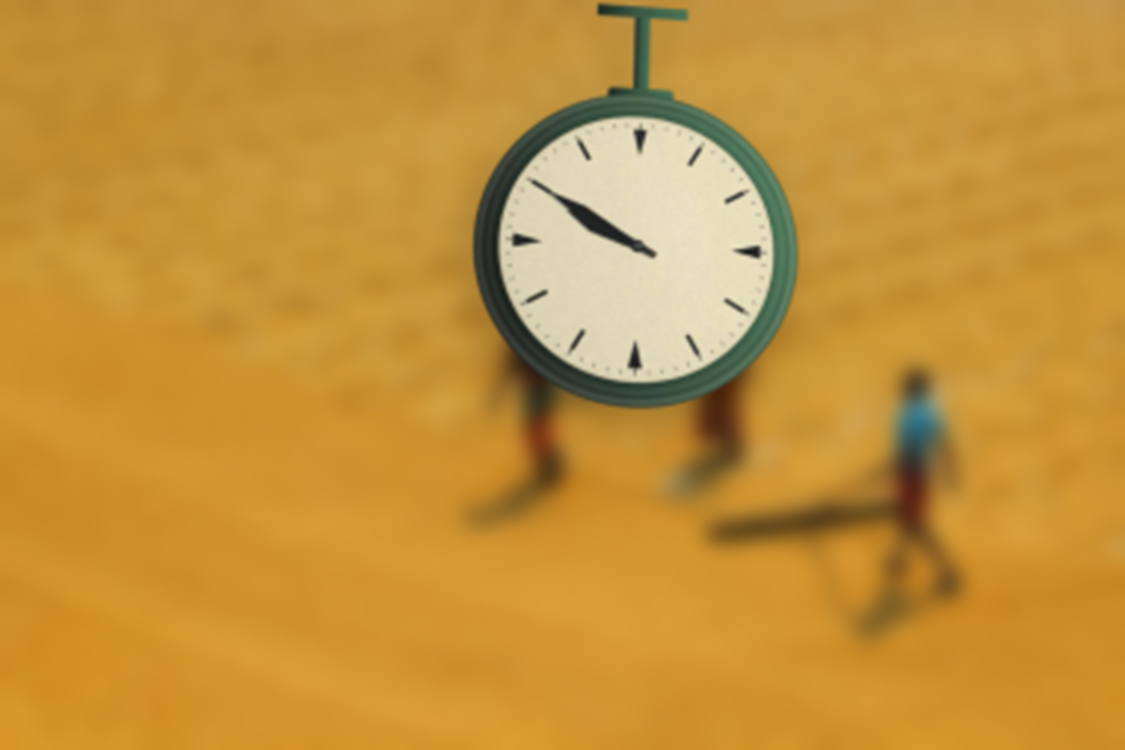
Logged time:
9:50
